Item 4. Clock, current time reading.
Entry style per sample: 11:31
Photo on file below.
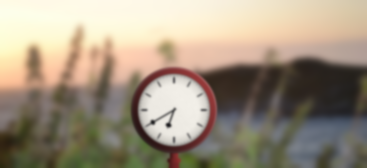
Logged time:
6:40
